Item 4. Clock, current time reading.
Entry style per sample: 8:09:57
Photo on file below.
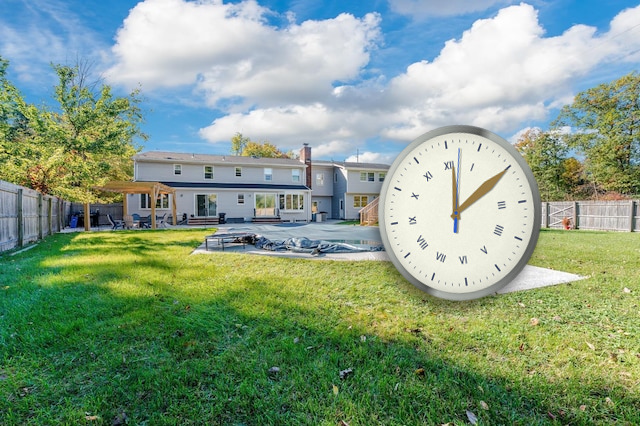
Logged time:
12:10:02
